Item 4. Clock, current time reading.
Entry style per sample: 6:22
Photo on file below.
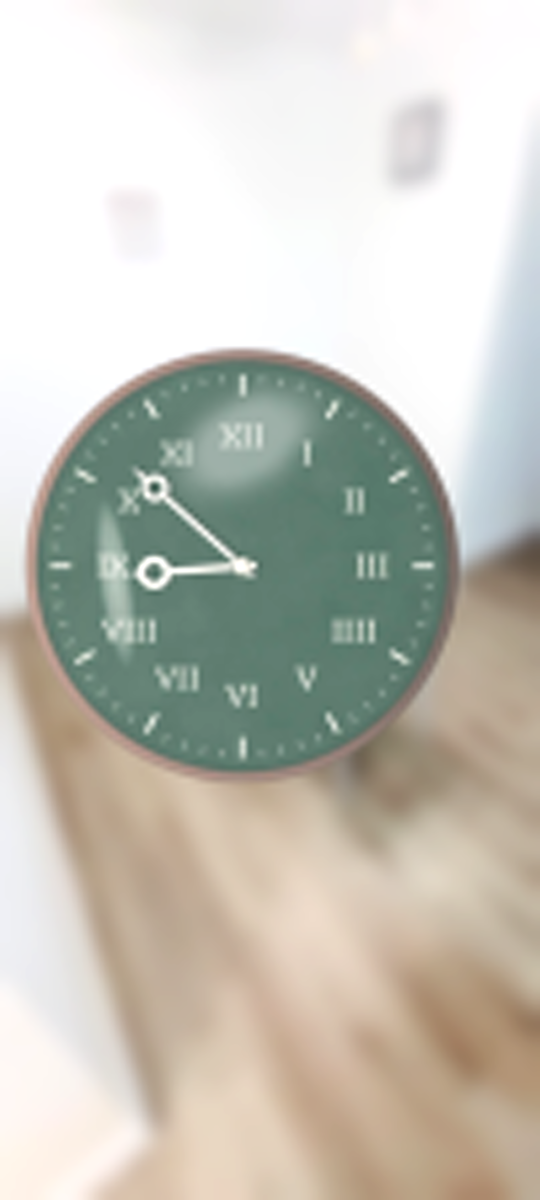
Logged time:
8:52
